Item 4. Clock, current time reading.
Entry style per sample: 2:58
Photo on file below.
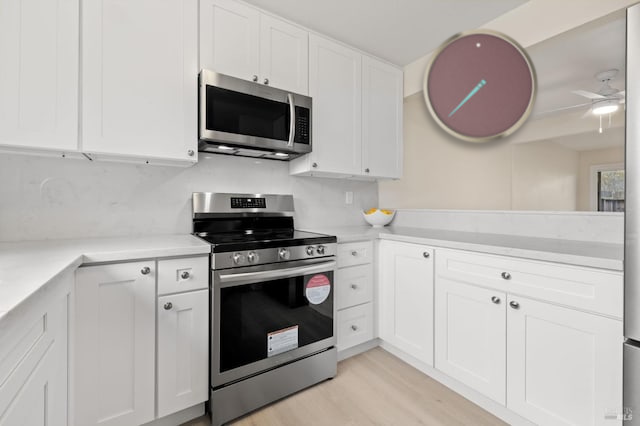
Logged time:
7:38
